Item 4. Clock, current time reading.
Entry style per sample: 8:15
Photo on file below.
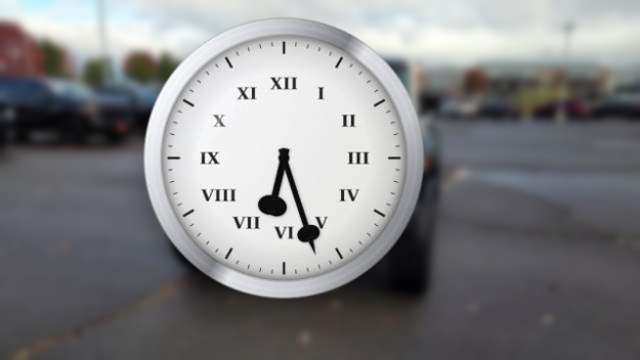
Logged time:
6:27
